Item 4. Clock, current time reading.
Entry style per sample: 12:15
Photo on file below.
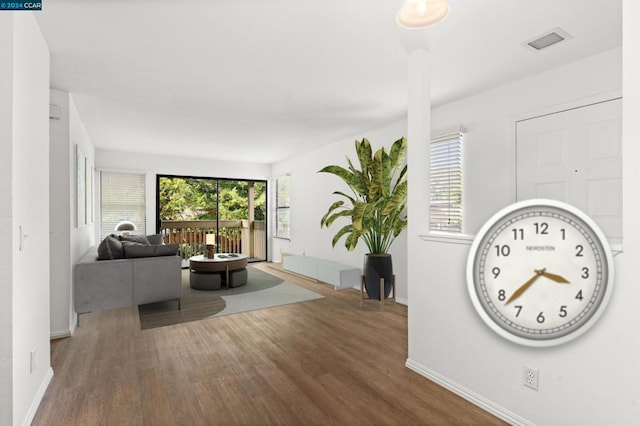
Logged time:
3:38
